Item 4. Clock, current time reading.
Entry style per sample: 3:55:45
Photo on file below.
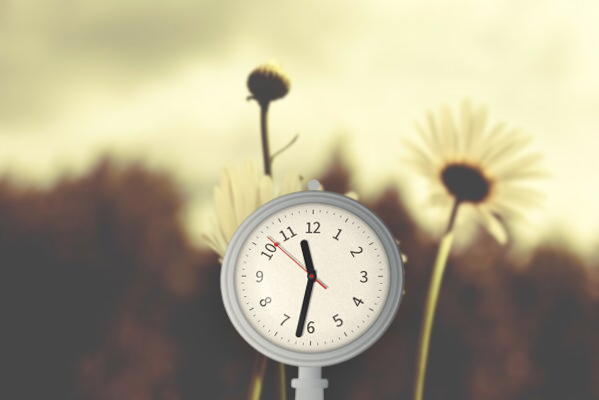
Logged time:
11:31:52
